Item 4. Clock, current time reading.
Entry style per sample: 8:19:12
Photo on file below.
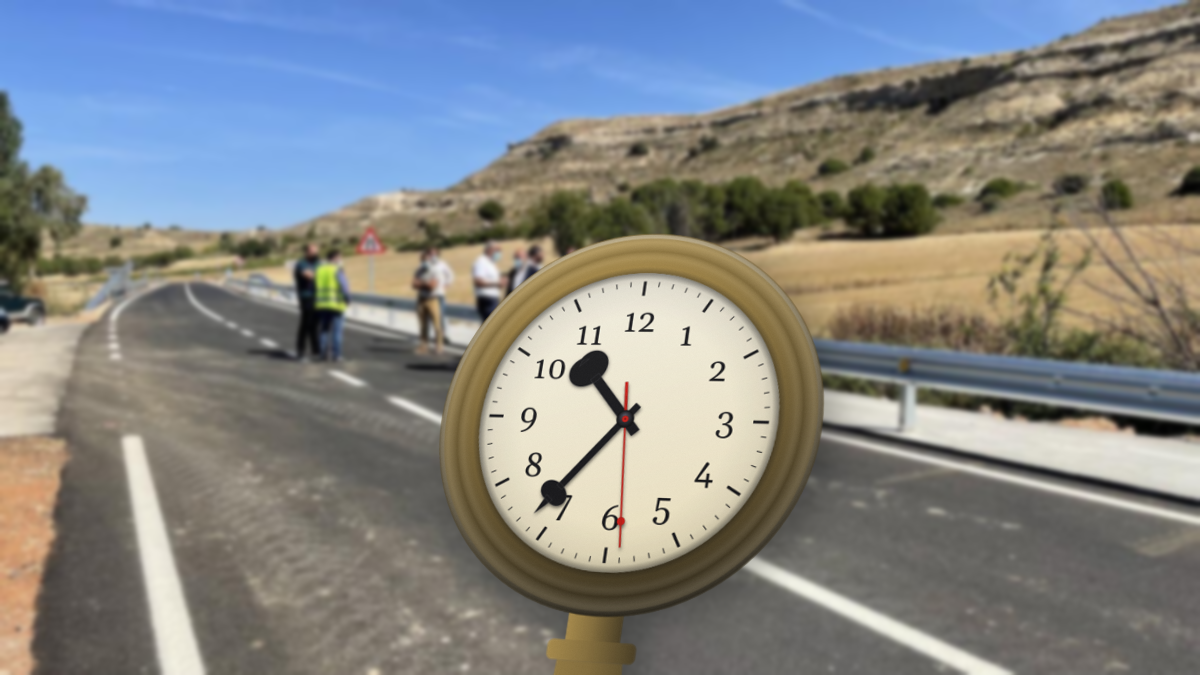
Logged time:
10:36:29
